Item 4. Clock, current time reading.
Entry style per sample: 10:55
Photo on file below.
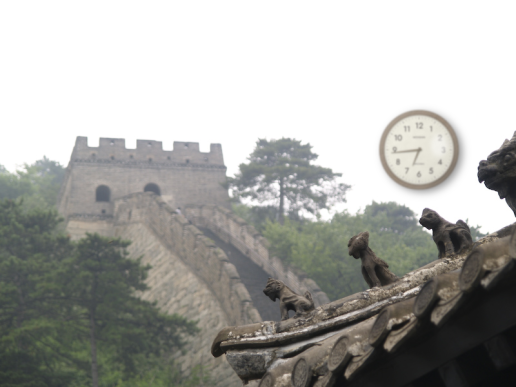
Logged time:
6:44
